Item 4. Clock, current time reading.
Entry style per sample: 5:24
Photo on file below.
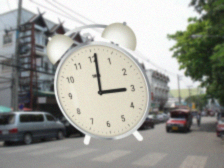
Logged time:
3:01
